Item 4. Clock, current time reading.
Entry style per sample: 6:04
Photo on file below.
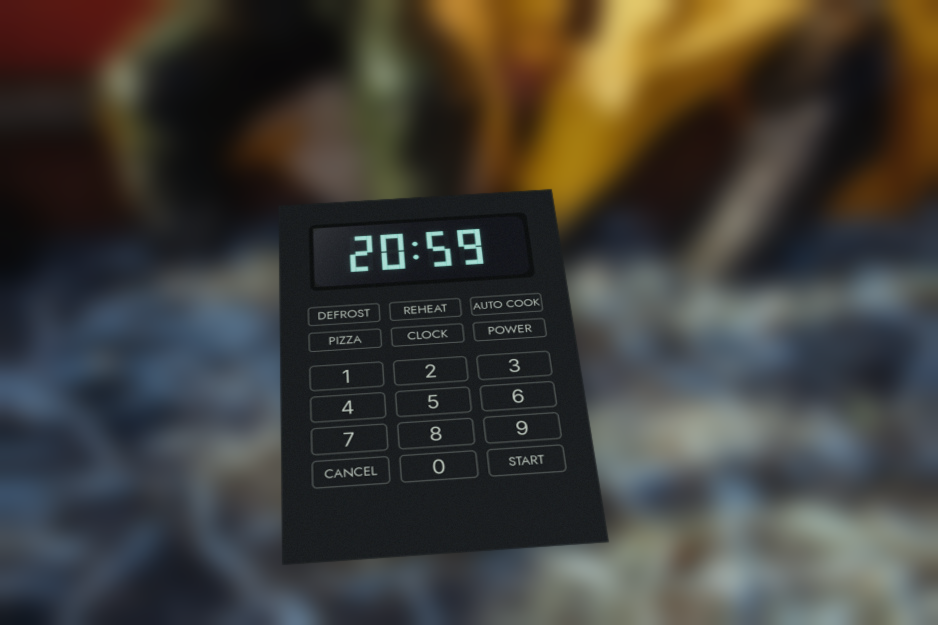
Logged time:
20:59
